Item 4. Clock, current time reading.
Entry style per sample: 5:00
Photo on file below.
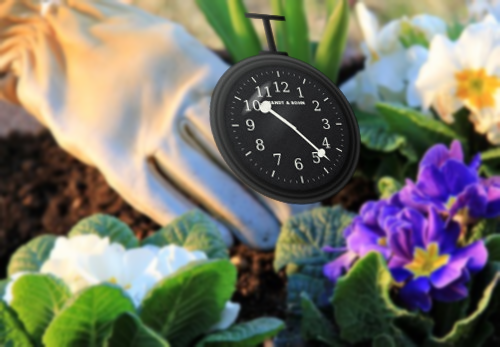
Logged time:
10:23
